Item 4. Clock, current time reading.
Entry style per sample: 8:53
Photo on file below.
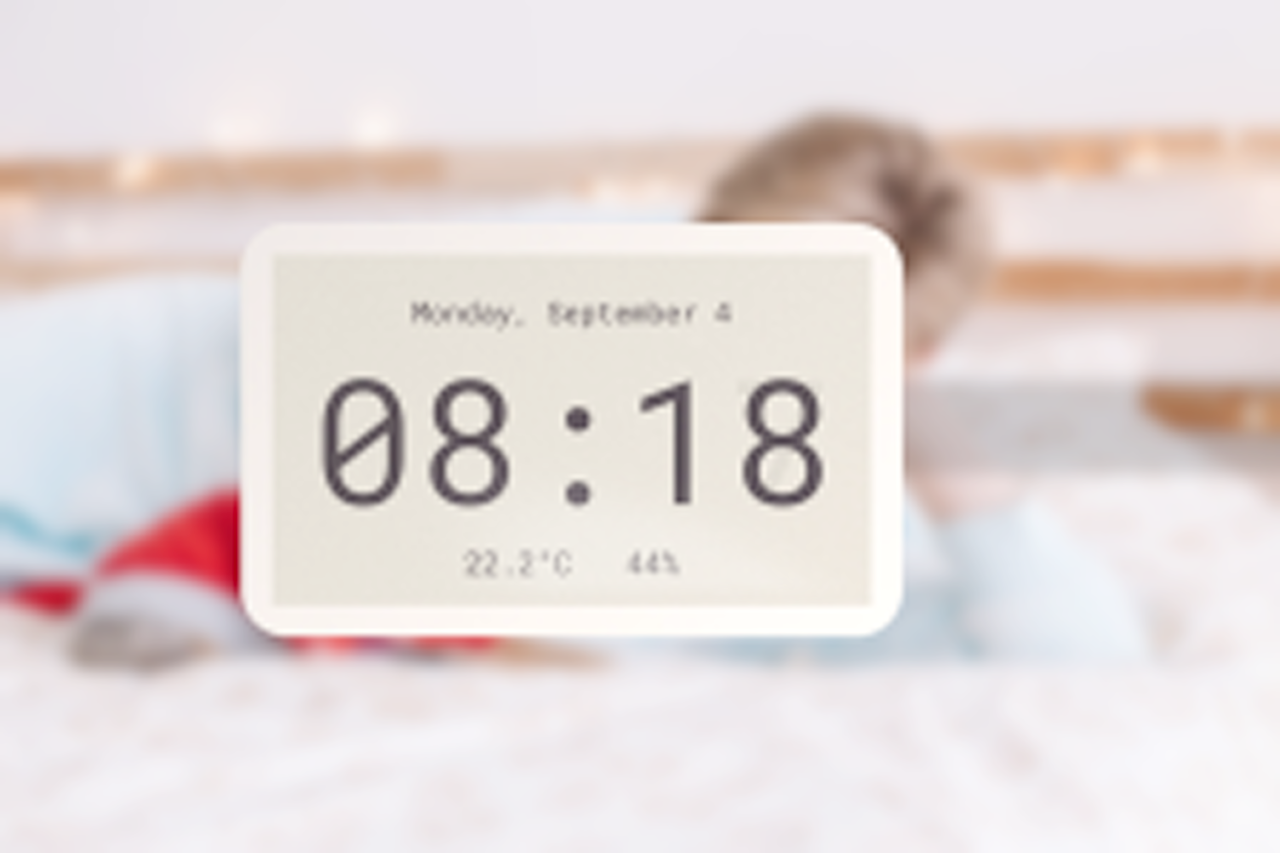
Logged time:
8:18
